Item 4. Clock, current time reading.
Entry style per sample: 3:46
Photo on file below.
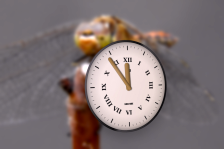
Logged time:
11:54
